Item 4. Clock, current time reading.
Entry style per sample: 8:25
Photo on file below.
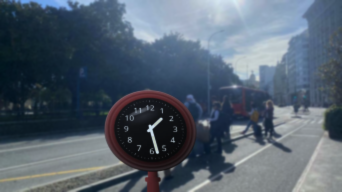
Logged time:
1:28
